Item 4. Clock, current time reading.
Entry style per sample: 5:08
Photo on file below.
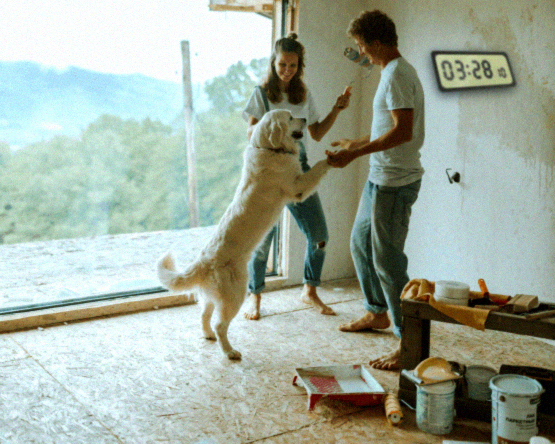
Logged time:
3:28
